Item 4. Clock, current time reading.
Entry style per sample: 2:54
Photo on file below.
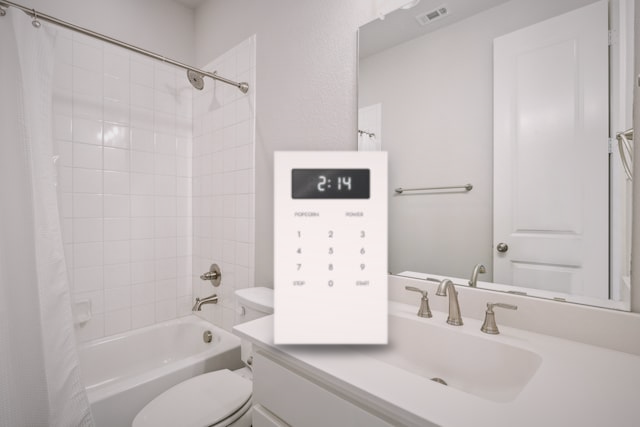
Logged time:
2:14
